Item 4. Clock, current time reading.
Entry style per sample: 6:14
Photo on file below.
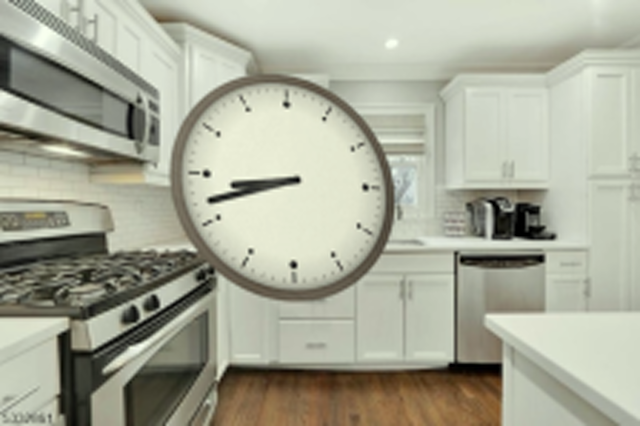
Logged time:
8:42
